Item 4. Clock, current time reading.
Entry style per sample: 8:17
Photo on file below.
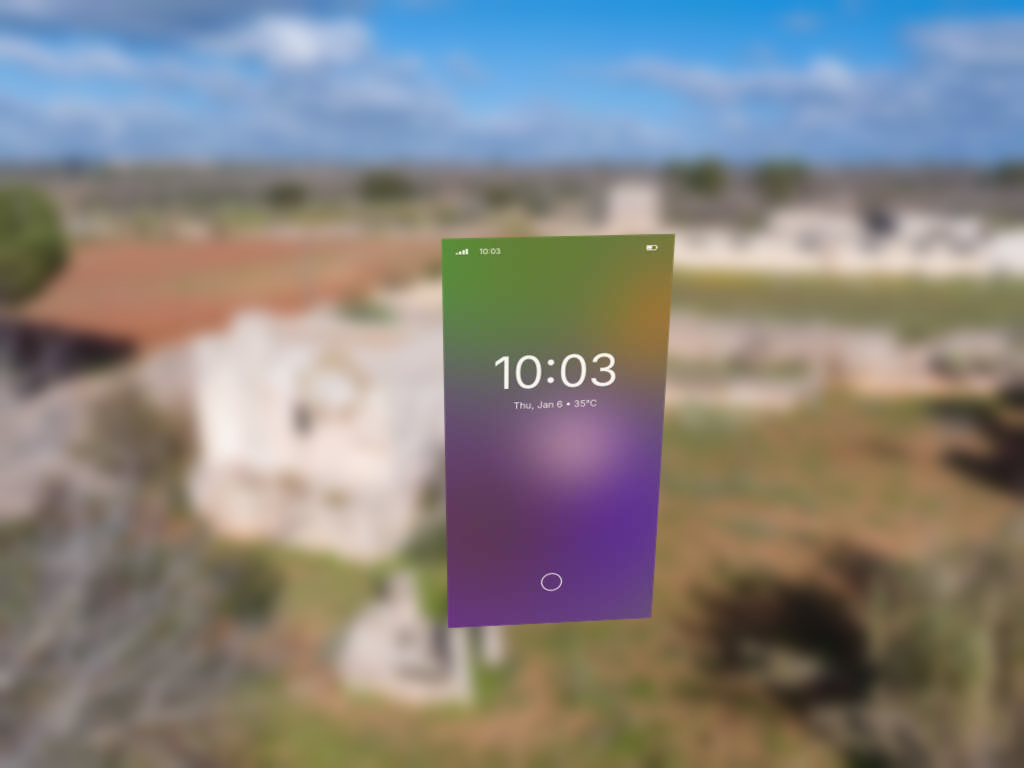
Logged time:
10:03
